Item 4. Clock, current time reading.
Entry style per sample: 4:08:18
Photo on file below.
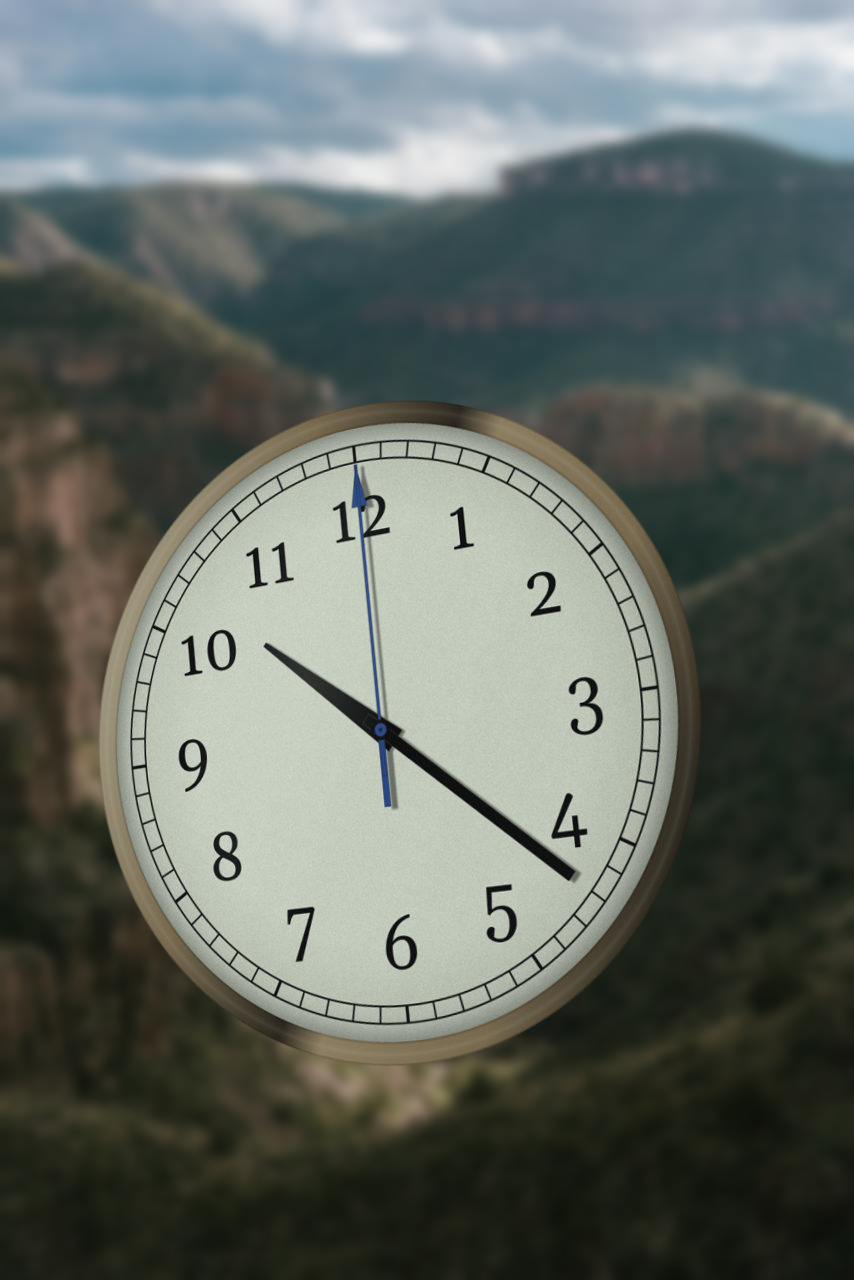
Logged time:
10:22:00
